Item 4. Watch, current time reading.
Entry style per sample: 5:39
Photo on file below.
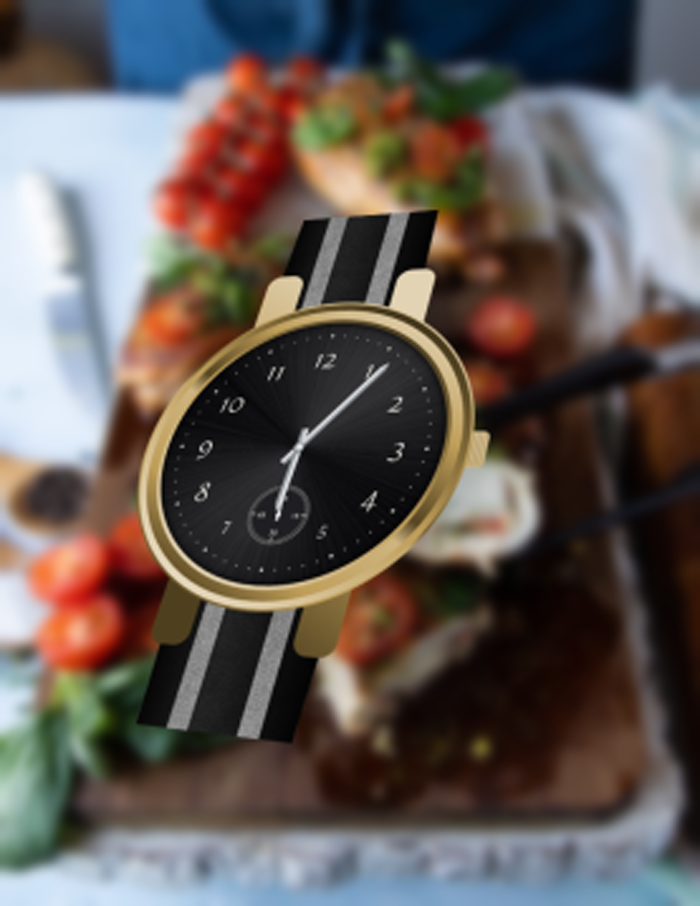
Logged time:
6:06
